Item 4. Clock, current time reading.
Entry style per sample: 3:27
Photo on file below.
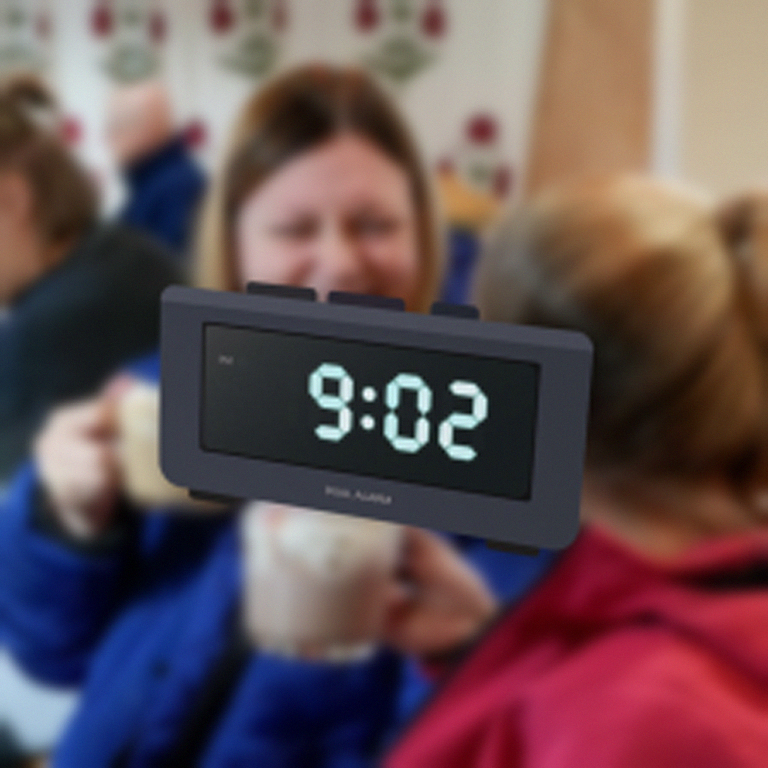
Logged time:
9:02
